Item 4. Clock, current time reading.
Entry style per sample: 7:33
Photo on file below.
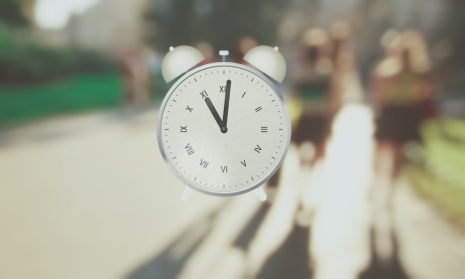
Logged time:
11:01
